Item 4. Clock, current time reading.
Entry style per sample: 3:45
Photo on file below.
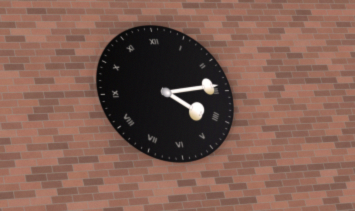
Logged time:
4:14
